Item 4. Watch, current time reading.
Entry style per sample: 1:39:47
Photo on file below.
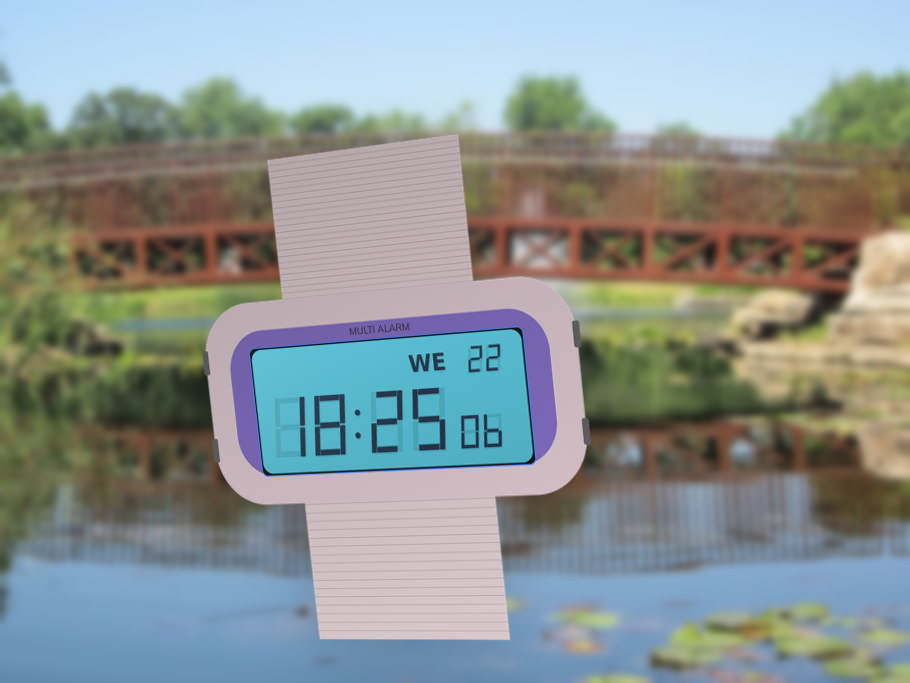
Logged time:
18:25:06
